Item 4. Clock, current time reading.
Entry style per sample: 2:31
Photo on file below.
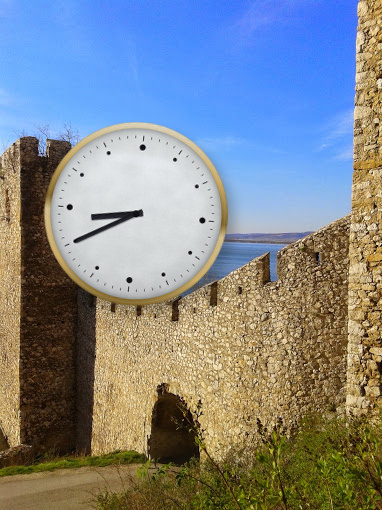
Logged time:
8:40
